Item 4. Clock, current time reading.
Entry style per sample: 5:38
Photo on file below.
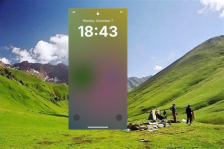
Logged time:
18:43
